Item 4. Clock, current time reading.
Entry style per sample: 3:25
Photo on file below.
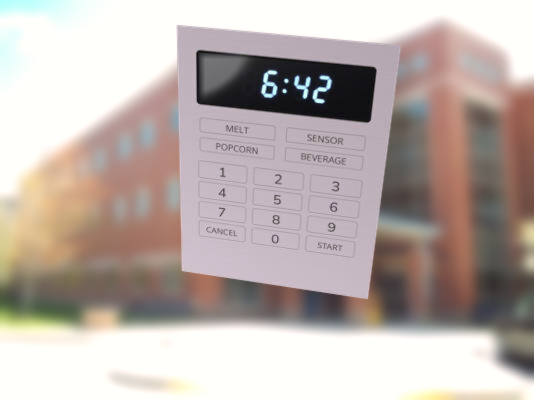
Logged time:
6:42
